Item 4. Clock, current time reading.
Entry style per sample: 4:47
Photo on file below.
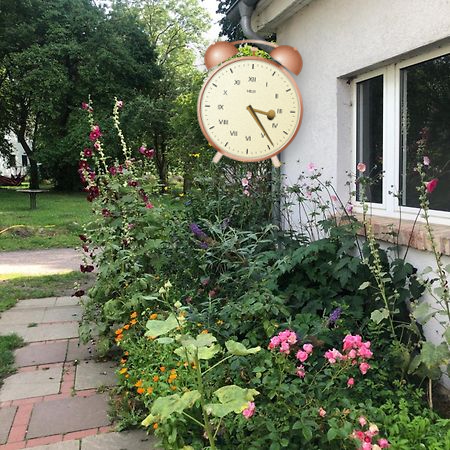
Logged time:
3:24
